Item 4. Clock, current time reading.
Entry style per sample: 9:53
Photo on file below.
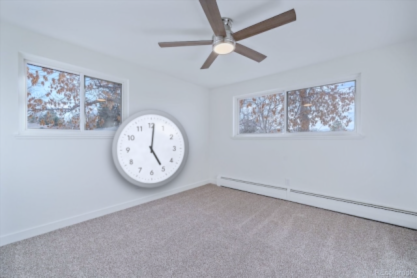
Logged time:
5:01
